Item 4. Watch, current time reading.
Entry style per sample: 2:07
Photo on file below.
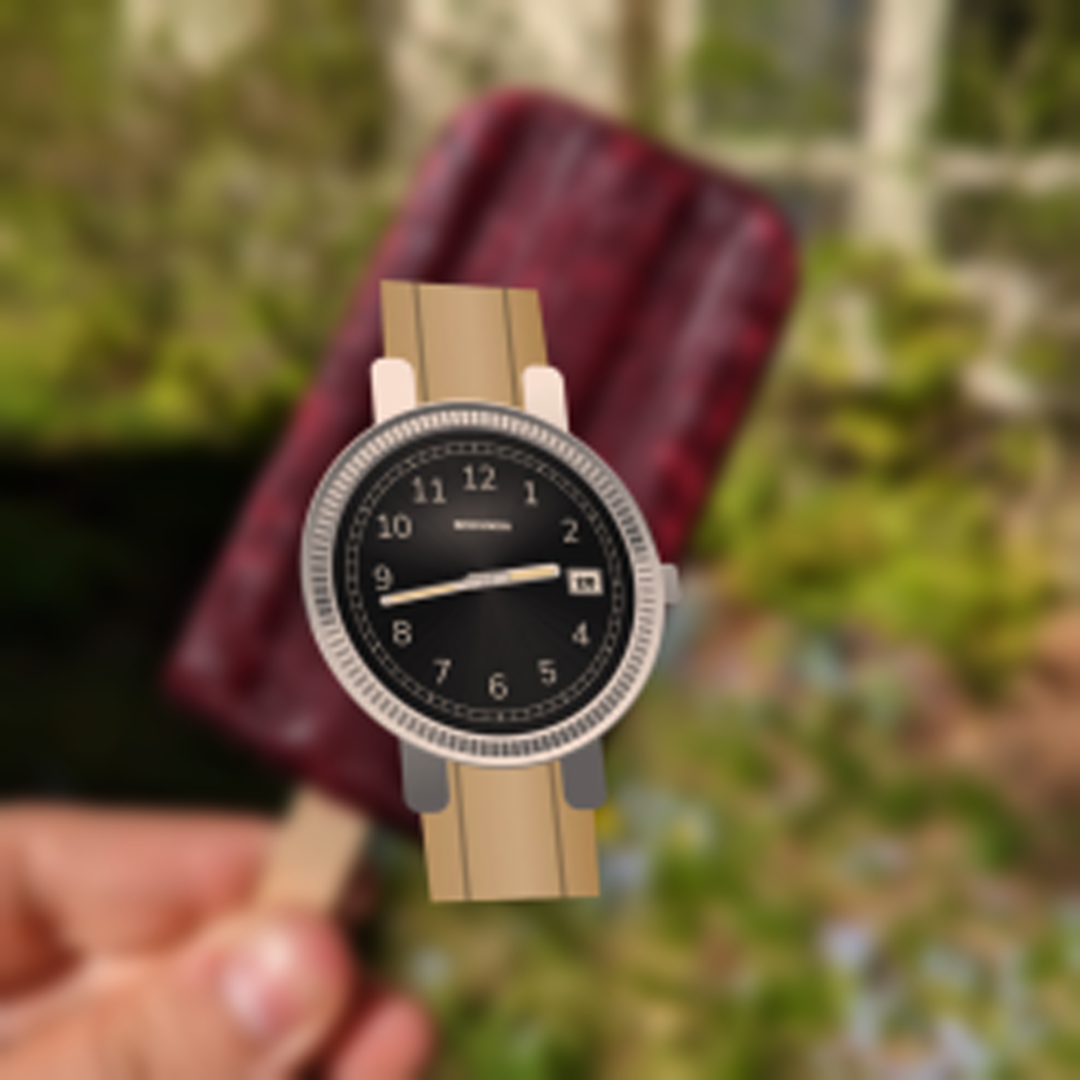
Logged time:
2:43
